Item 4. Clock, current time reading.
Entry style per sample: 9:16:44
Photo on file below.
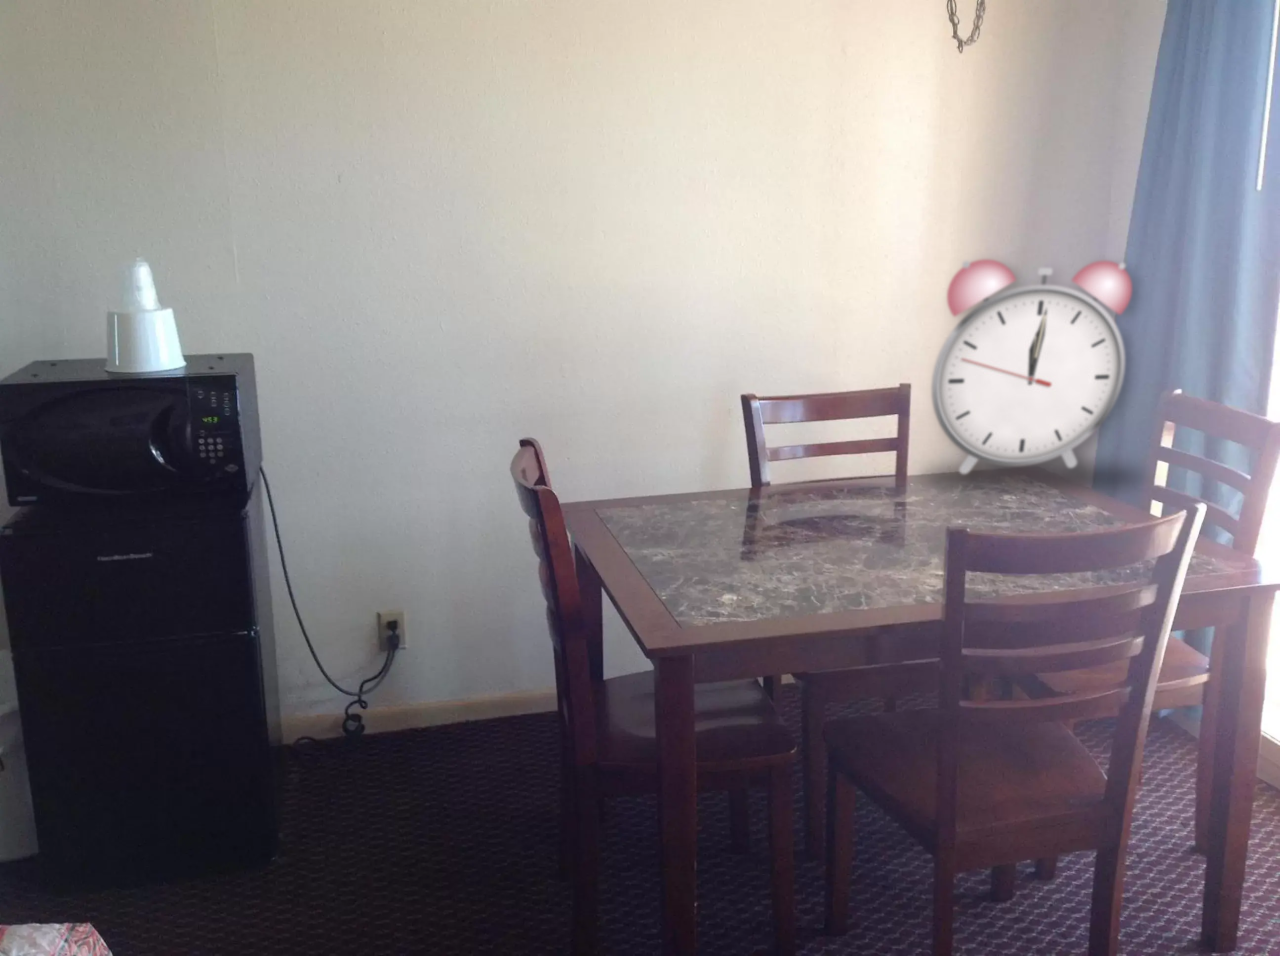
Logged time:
12:00:48
